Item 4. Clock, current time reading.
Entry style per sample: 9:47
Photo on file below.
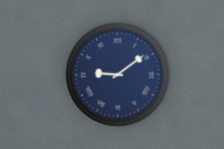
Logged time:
9:09
